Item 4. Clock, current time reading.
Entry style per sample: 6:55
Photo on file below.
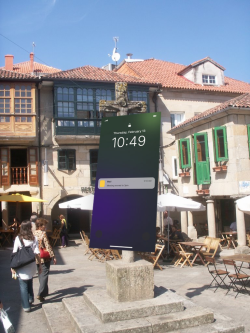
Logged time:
10:49
